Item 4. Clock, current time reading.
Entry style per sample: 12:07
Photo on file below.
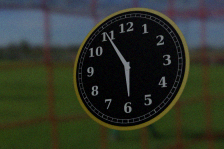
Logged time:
5:55
